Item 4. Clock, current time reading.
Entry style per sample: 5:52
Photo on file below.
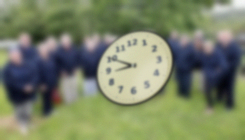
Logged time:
8:50
